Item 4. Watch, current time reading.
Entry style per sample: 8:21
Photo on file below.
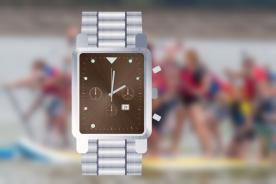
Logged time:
2:01
